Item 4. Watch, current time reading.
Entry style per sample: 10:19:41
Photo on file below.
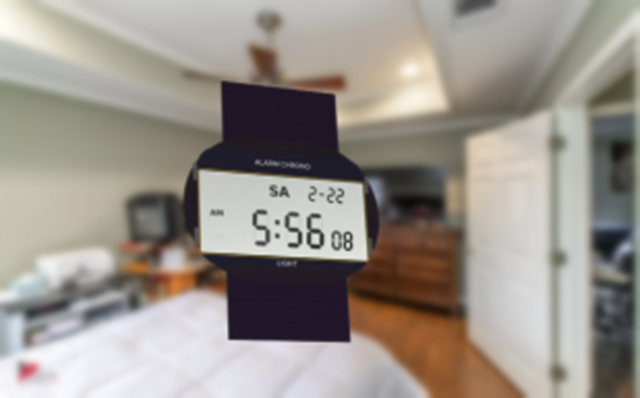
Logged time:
5:56:08
